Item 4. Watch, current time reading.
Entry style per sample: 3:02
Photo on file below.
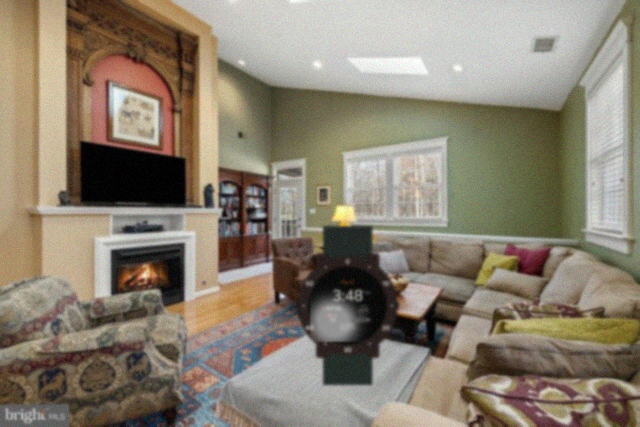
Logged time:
3:48
